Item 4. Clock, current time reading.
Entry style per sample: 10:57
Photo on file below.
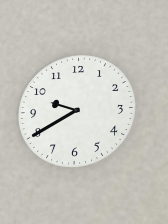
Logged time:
9:40
